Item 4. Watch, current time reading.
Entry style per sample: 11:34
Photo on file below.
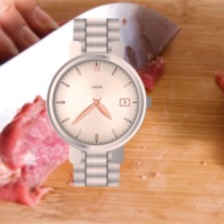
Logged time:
4:38
